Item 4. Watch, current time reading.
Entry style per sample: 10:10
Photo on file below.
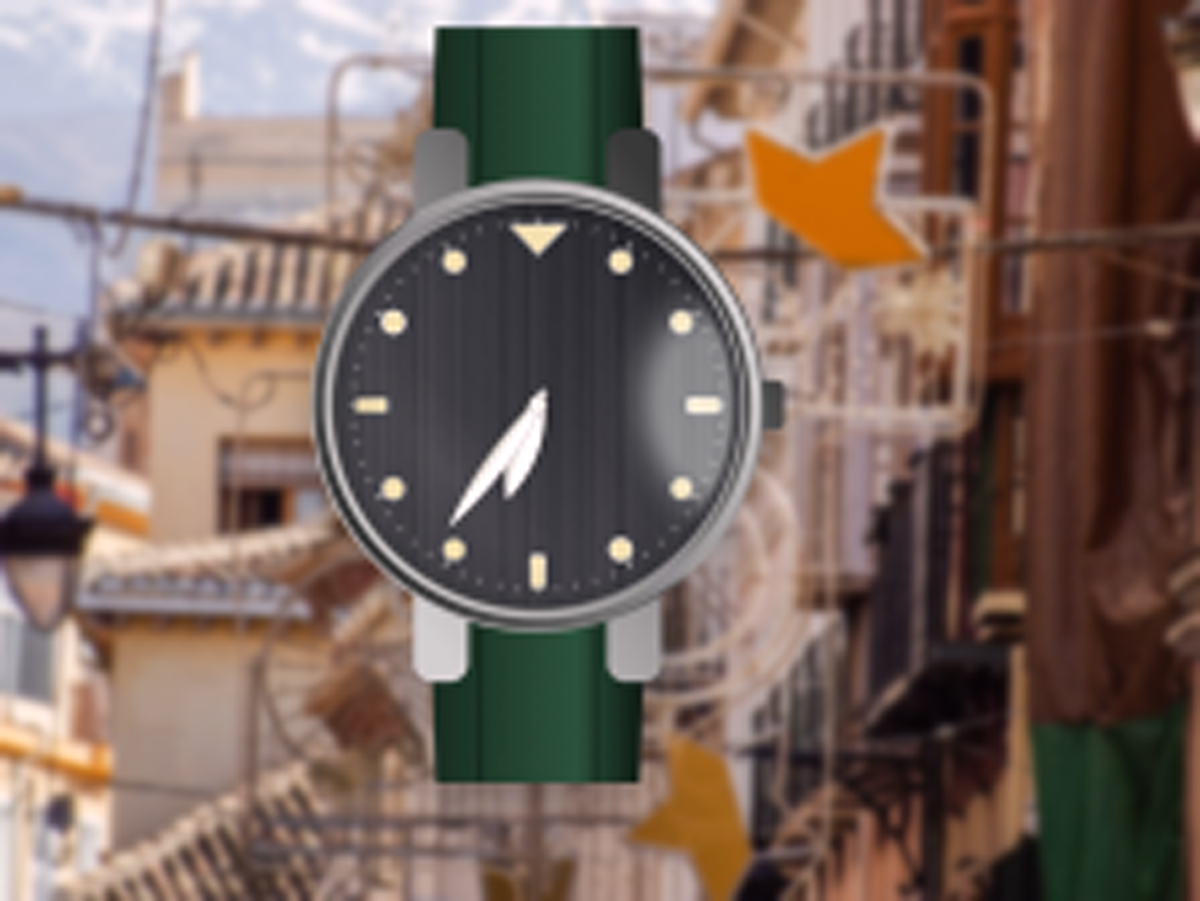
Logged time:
6:36
